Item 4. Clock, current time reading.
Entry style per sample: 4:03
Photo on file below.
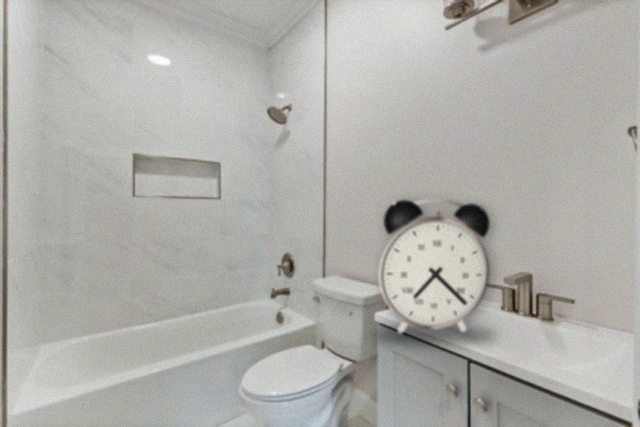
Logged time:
7:22
